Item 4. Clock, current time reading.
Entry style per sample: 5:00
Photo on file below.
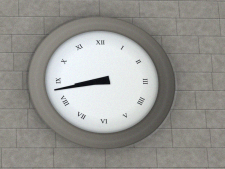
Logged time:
8:43
